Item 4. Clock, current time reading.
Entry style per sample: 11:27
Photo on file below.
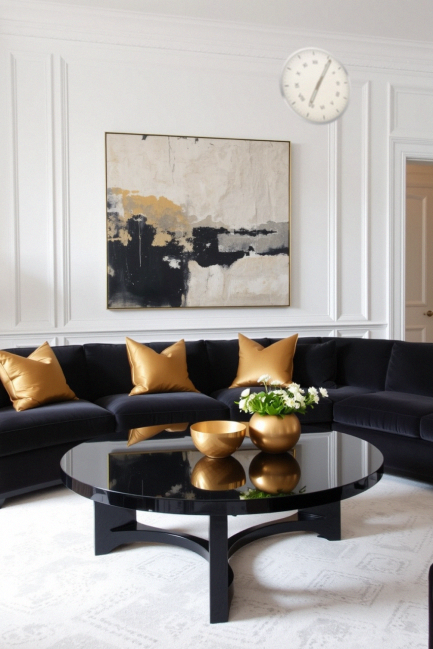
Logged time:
7:06
